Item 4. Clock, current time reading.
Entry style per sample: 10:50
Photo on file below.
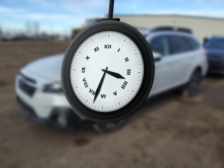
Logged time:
3:33
